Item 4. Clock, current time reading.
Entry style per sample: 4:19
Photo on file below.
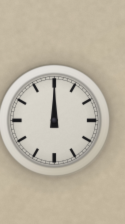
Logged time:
12:00
